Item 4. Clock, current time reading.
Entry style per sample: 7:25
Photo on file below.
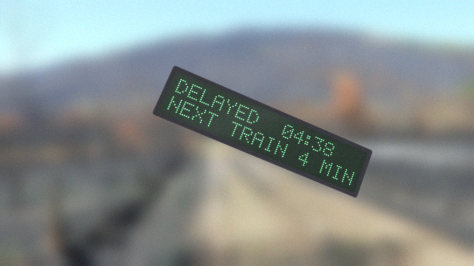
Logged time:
4:38
